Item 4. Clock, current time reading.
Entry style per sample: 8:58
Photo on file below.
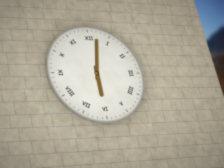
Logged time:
6:02
